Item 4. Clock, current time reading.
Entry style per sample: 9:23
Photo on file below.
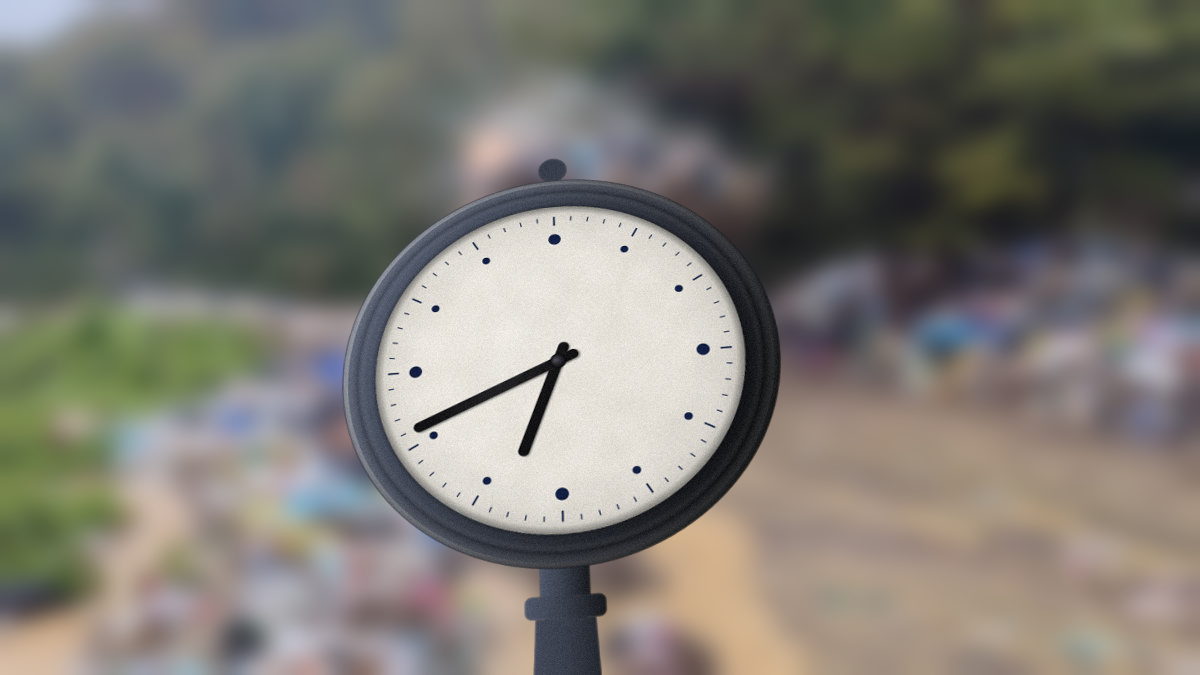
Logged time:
6:41
